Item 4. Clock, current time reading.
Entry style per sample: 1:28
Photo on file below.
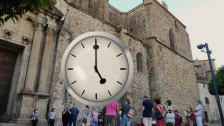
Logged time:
5:00
